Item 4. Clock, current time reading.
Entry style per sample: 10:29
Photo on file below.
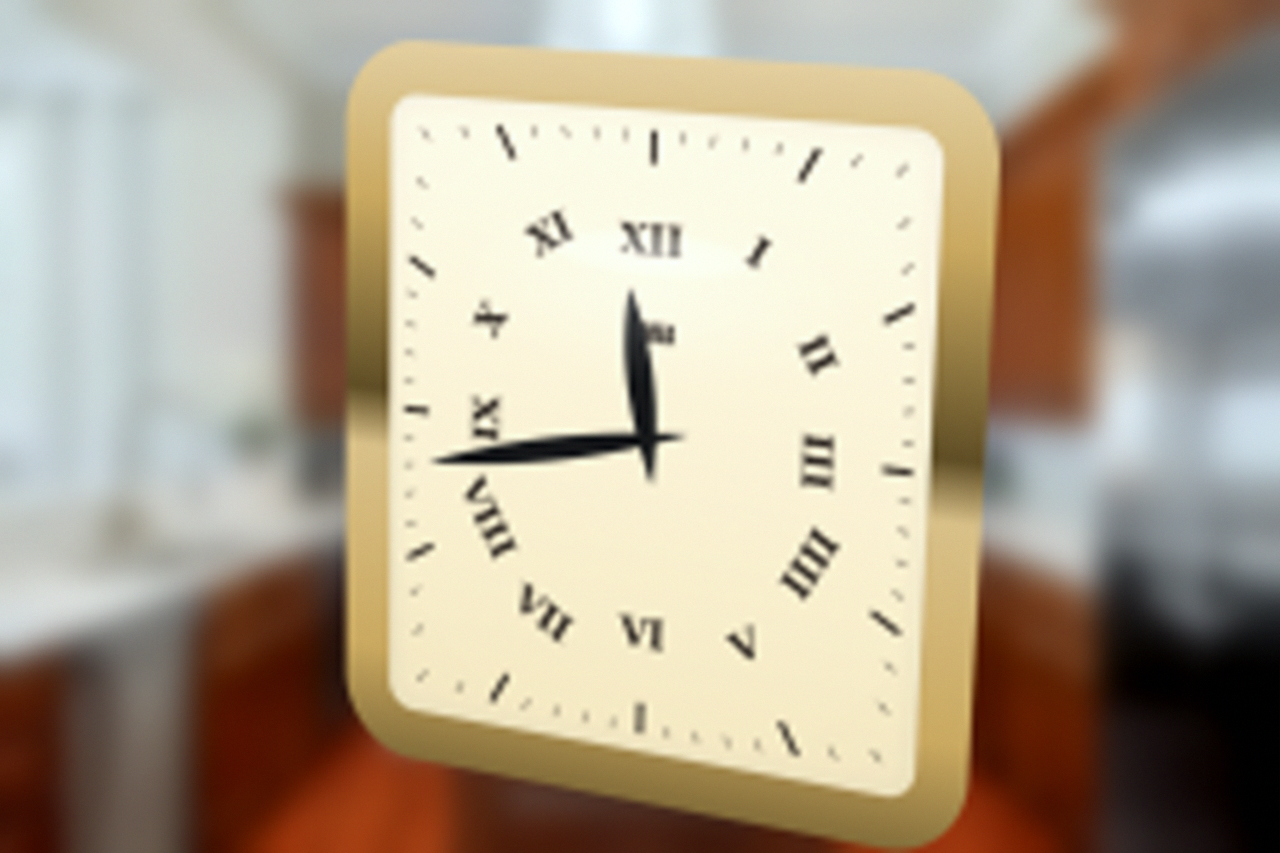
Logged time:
11:43
